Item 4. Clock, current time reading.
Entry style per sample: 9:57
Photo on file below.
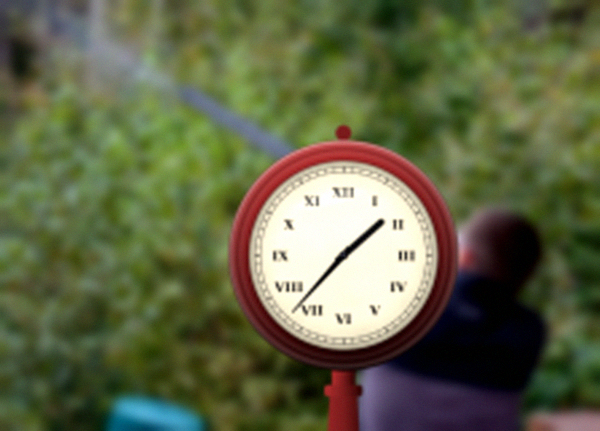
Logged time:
1:37
